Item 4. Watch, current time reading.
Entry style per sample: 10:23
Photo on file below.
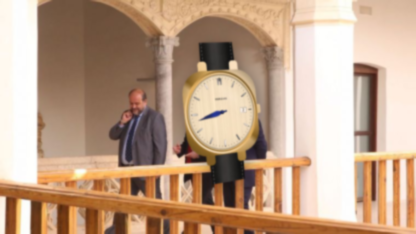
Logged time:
8:43
